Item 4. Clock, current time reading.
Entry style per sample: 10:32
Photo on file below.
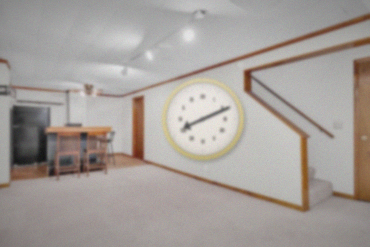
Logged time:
8:11
